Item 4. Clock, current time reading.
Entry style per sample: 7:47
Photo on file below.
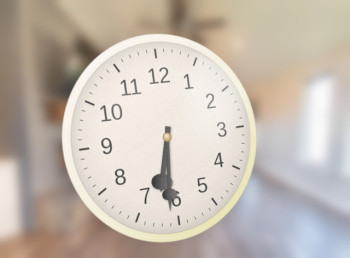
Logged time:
6:31
